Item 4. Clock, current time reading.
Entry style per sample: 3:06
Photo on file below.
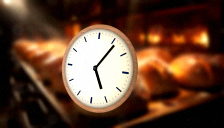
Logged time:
5:06
